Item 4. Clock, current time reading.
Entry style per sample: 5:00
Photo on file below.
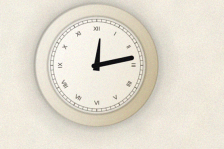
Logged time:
12:13
